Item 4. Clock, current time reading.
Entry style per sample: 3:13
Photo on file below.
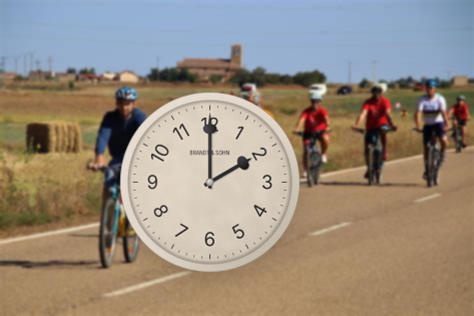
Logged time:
2:00
